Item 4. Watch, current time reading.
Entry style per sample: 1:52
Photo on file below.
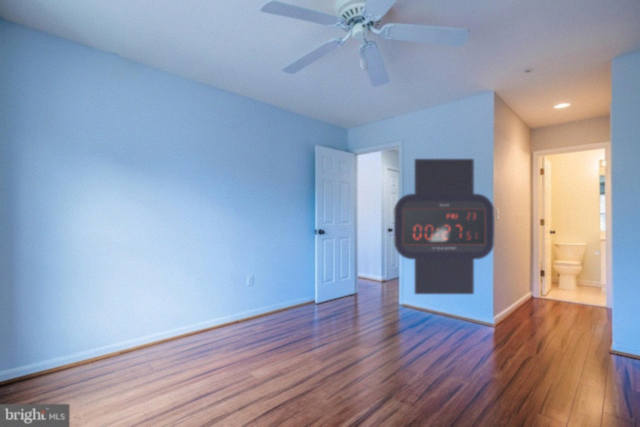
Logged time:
0:27
